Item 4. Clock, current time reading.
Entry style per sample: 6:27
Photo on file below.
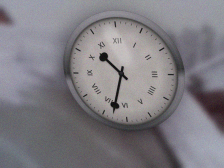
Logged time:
10:33
